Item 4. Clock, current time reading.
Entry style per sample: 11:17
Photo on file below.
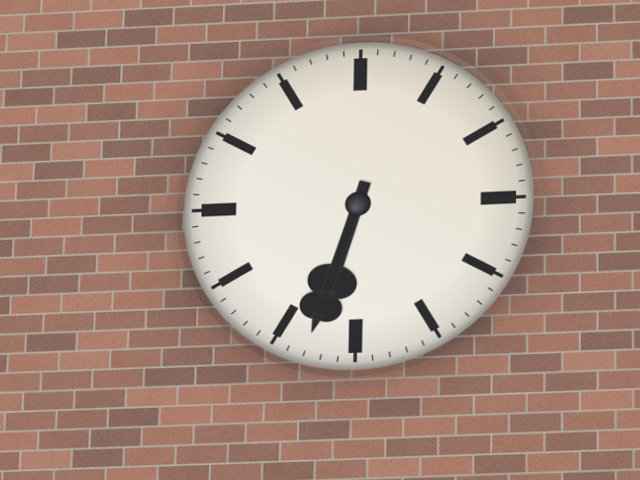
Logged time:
6:33
